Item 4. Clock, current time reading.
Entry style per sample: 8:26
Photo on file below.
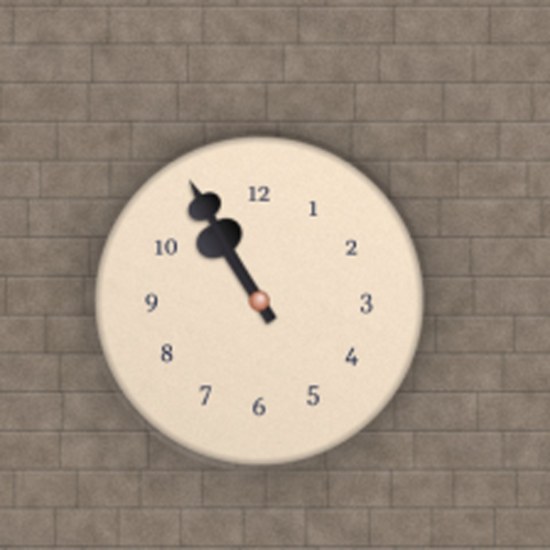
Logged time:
10:55
